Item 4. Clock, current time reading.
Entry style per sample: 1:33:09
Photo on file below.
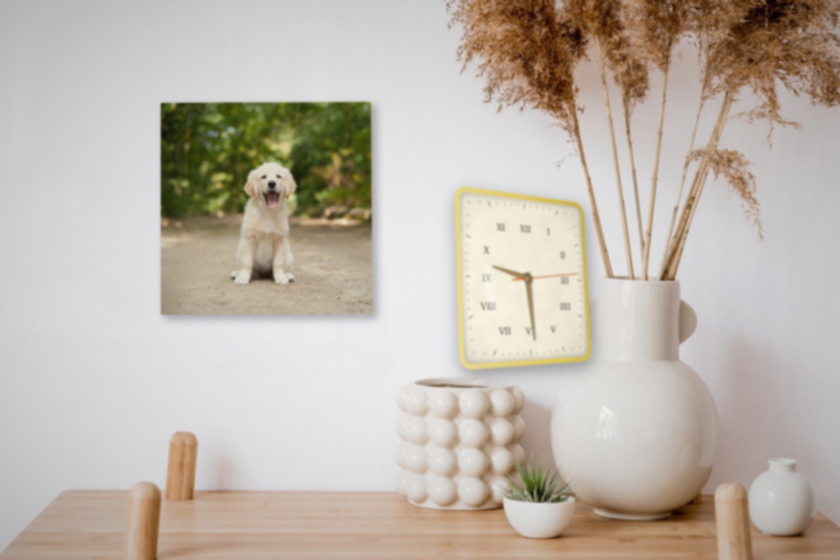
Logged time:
9:29:14
